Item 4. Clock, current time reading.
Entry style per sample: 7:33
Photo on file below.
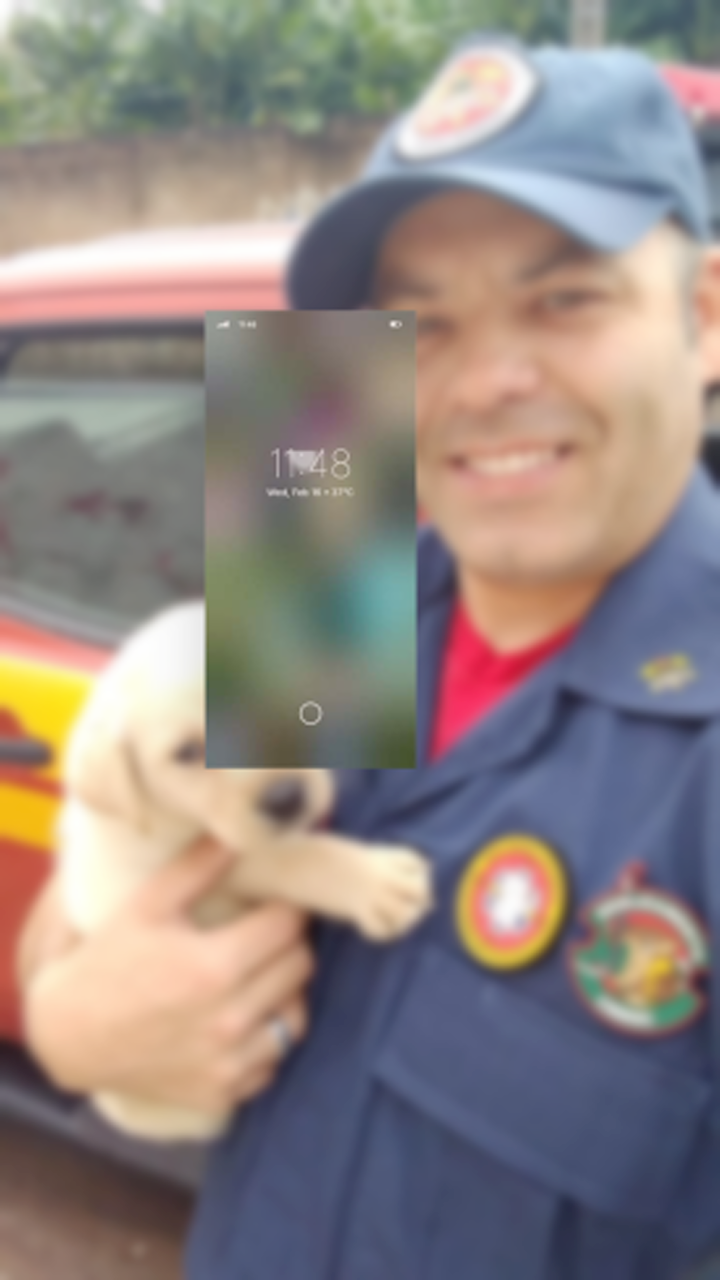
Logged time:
11:48
